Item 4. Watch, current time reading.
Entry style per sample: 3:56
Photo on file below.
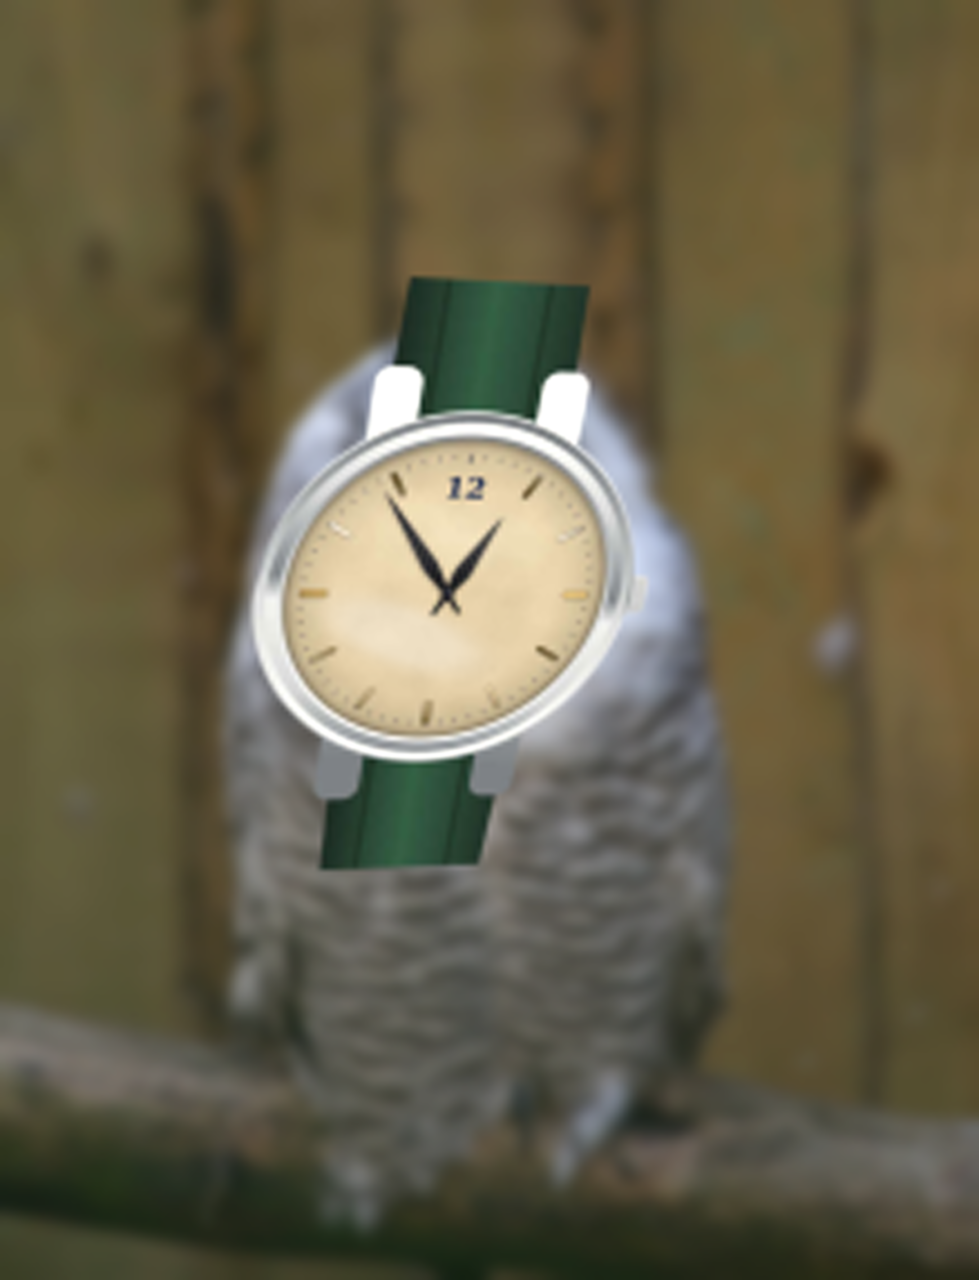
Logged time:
12:54
